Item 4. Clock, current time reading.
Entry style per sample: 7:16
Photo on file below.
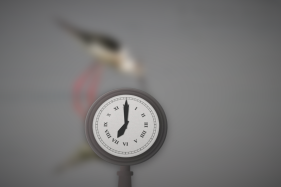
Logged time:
7:00
